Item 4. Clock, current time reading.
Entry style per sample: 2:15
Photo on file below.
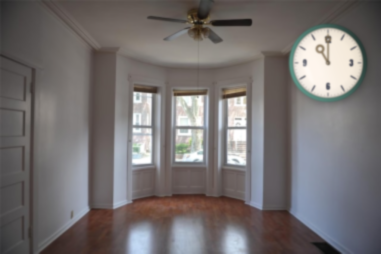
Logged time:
11:00
